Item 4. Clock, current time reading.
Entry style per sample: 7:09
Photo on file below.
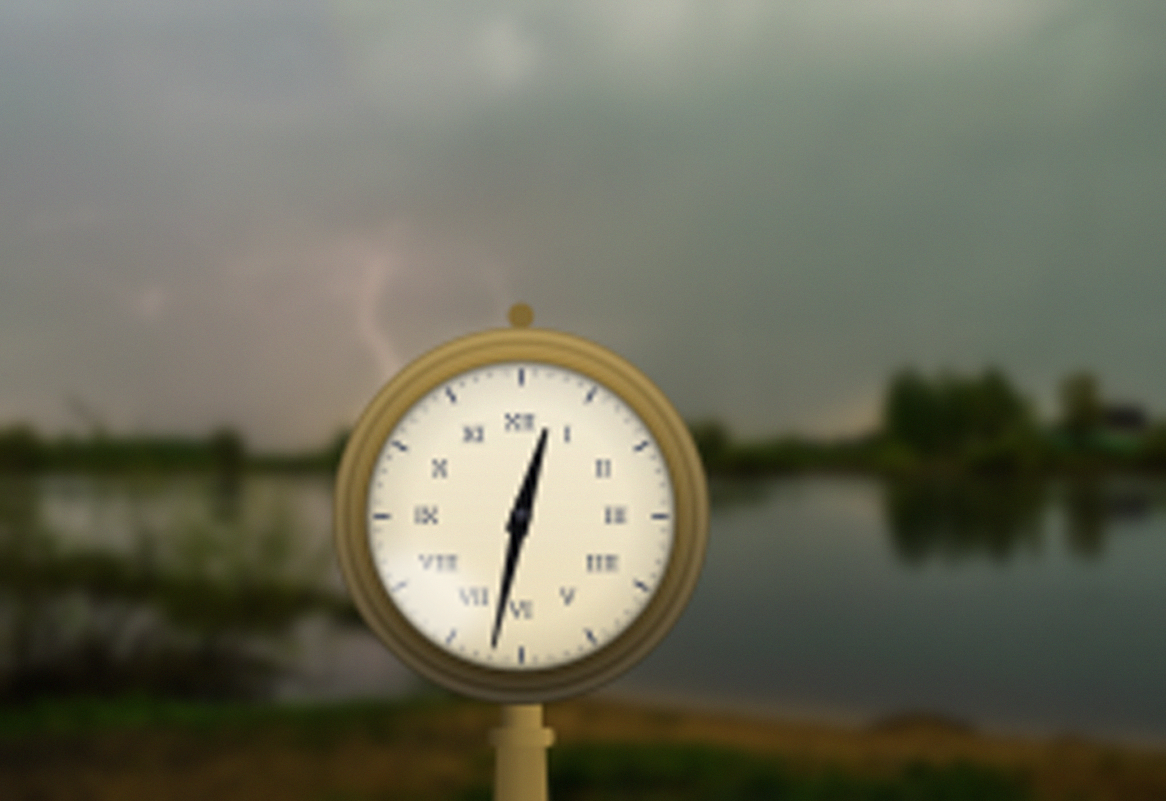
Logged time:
12:32
